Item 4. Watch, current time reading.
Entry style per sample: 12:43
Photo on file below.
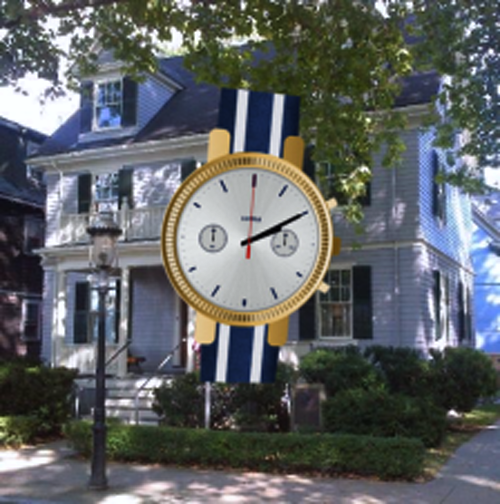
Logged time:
2:10
